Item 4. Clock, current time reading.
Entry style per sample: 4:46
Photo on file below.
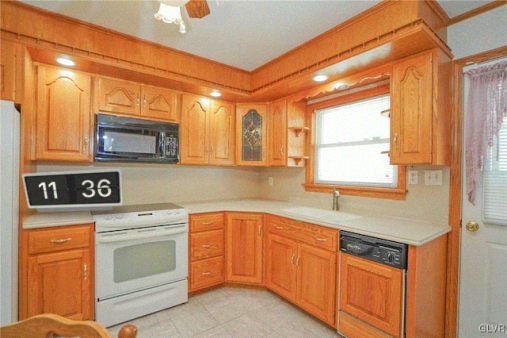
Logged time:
11:36
